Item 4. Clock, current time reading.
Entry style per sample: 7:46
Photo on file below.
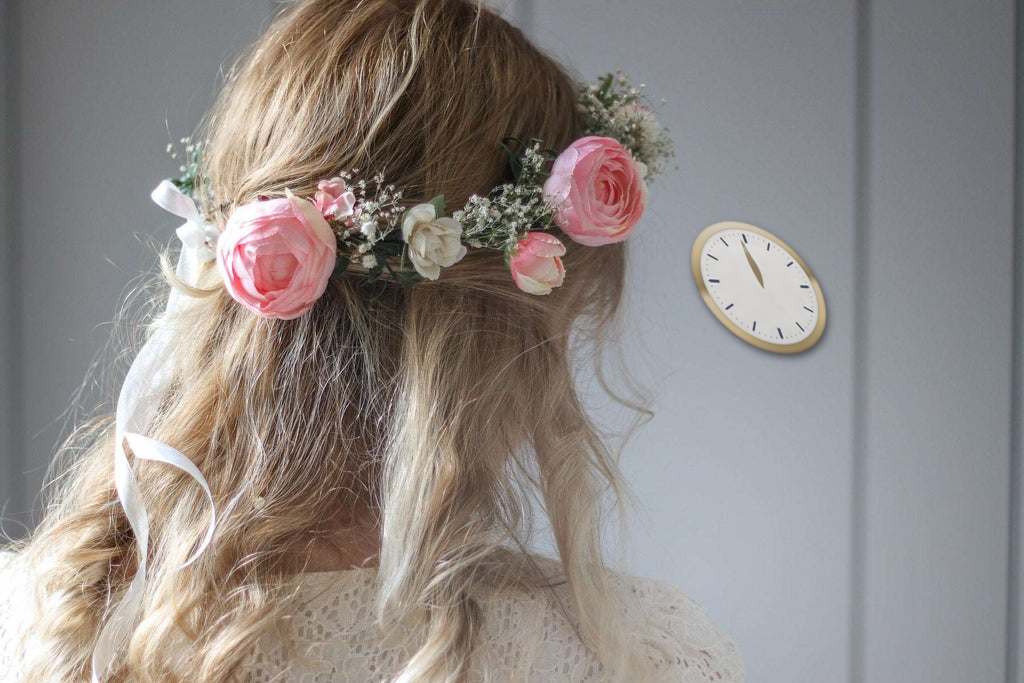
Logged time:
11:59
